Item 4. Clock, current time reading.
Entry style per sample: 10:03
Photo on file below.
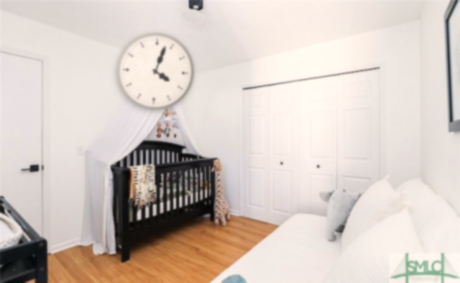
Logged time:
4:03
